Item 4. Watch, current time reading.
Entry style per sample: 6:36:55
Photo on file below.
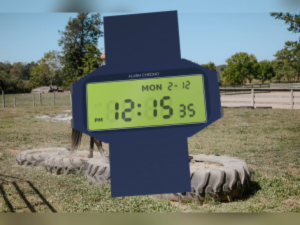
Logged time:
12:15:35
